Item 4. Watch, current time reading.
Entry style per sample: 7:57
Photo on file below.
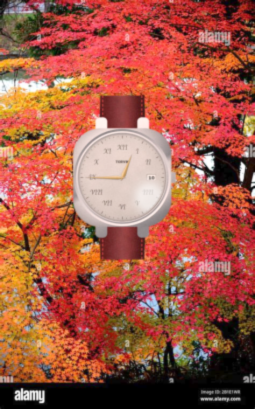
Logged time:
12:45
